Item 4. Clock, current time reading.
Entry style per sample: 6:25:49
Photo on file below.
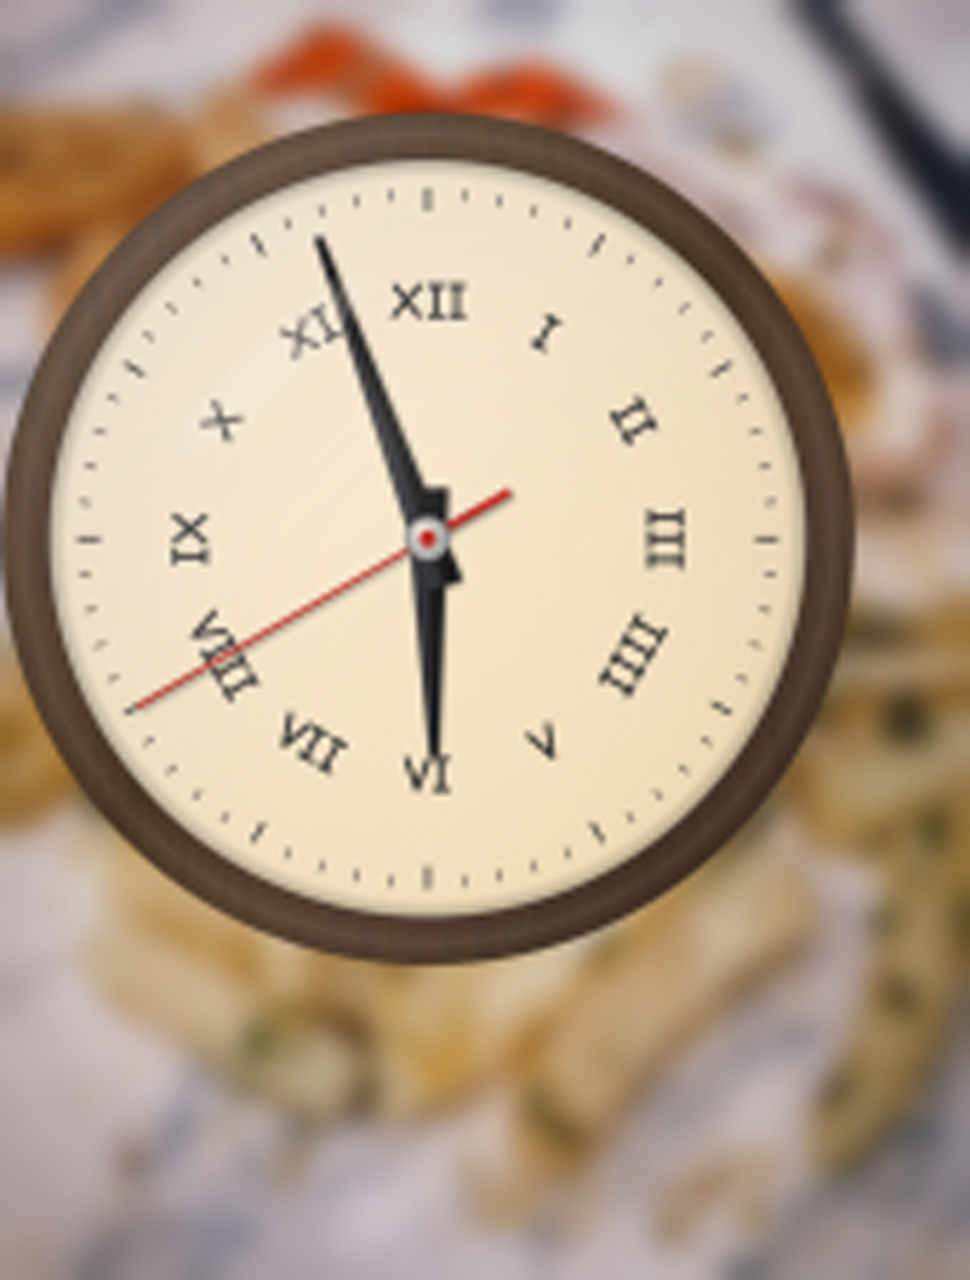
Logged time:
5:56:40
